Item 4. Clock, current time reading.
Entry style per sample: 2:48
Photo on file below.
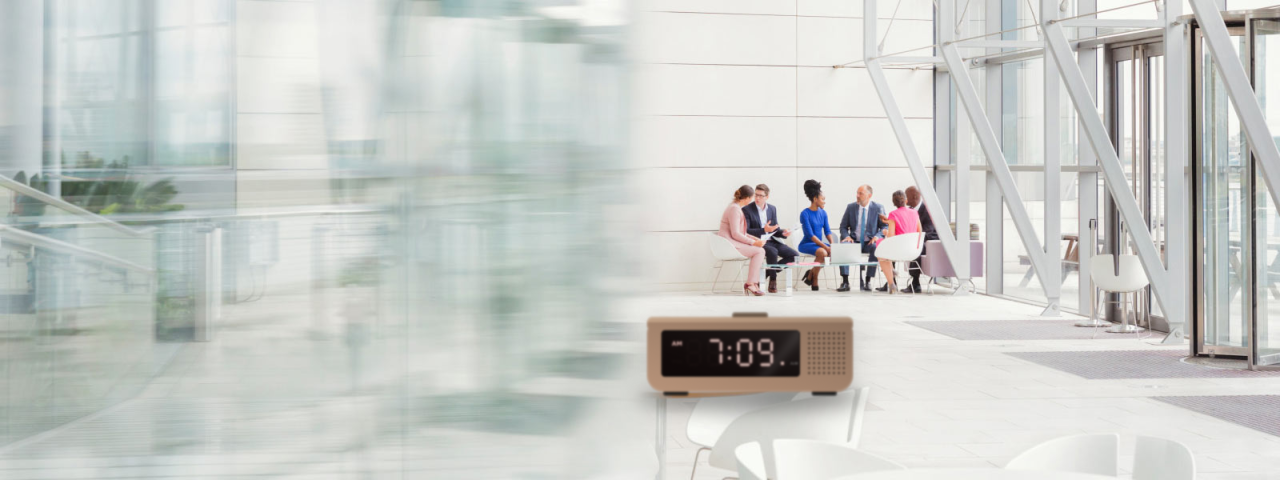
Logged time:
7:09
